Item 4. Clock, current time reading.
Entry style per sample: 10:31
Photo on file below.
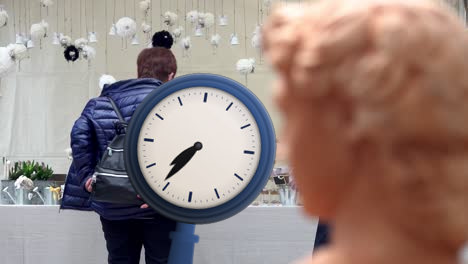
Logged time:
7:36
